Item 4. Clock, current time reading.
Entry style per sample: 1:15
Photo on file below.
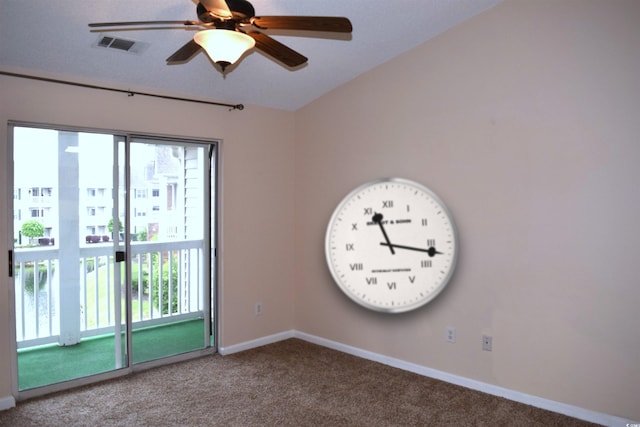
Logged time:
11:17
